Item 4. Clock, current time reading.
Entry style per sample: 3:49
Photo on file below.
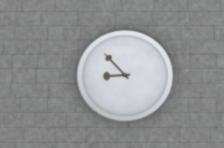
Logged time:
8:53
